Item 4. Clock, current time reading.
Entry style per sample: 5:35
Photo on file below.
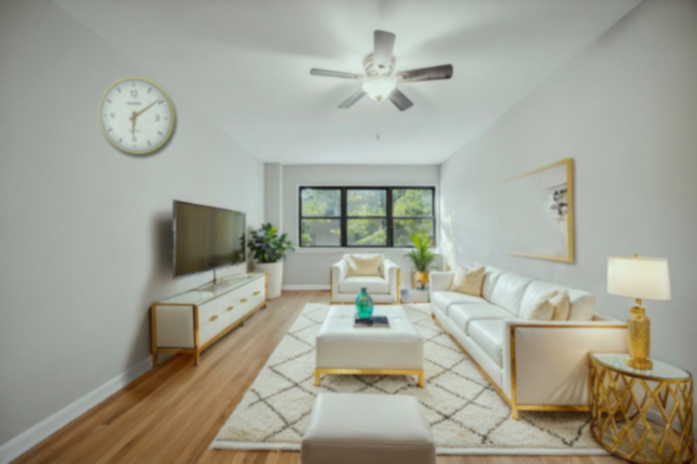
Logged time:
6:09
